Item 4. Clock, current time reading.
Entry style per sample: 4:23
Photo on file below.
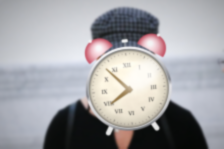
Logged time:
7:53
